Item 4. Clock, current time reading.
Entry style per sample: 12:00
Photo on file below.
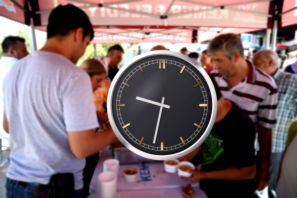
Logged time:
9:32
